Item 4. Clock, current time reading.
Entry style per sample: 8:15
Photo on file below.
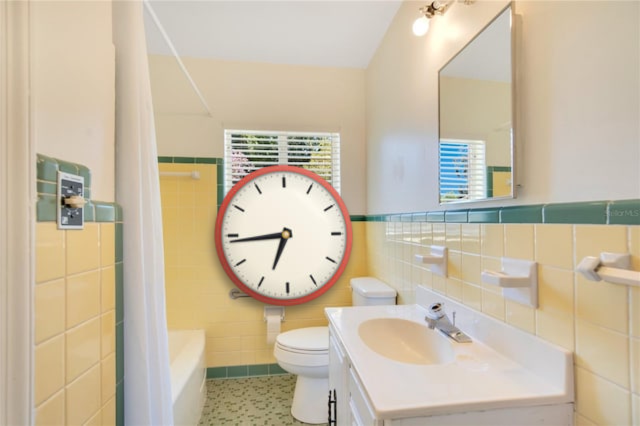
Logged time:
6:44
